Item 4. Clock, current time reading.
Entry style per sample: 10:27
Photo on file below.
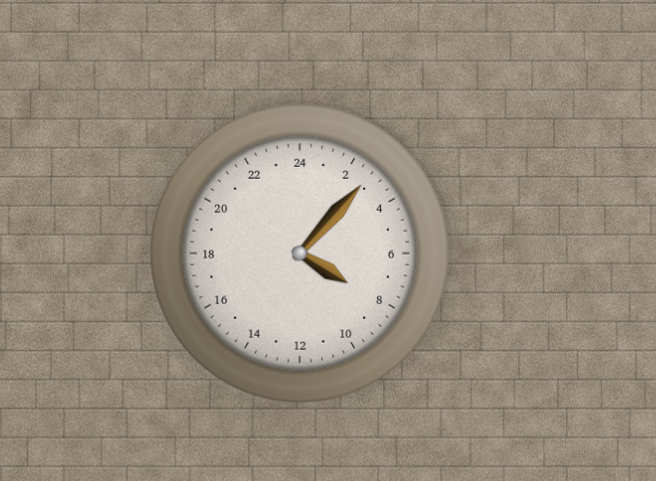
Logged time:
8:07
